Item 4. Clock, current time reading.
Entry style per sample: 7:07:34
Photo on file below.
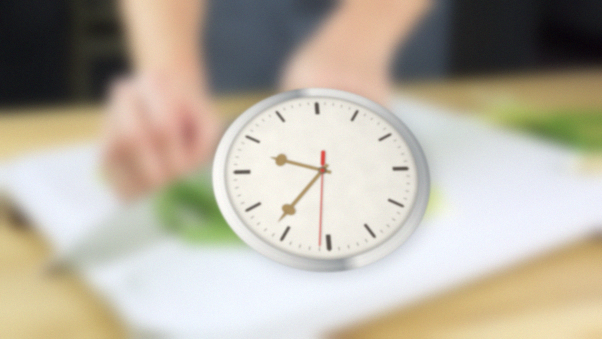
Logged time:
9:36:31
